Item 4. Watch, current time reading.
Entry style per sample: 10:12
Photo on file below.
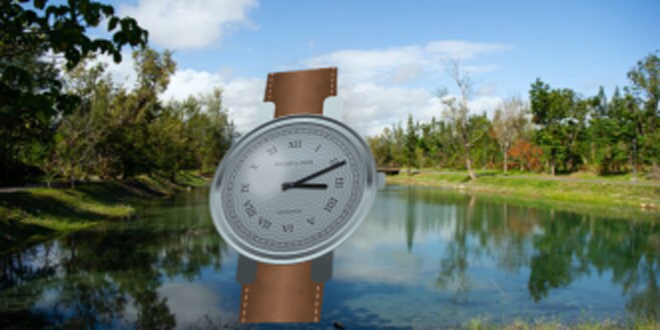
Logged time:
3:11
